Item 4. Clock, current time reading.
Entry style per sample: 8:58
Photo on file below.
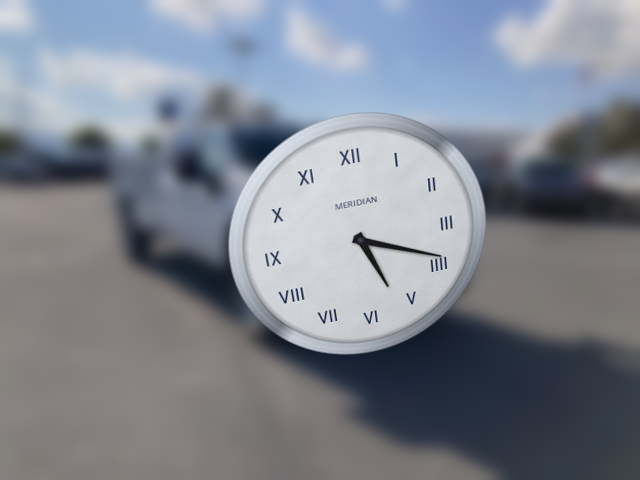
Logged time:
5:19
